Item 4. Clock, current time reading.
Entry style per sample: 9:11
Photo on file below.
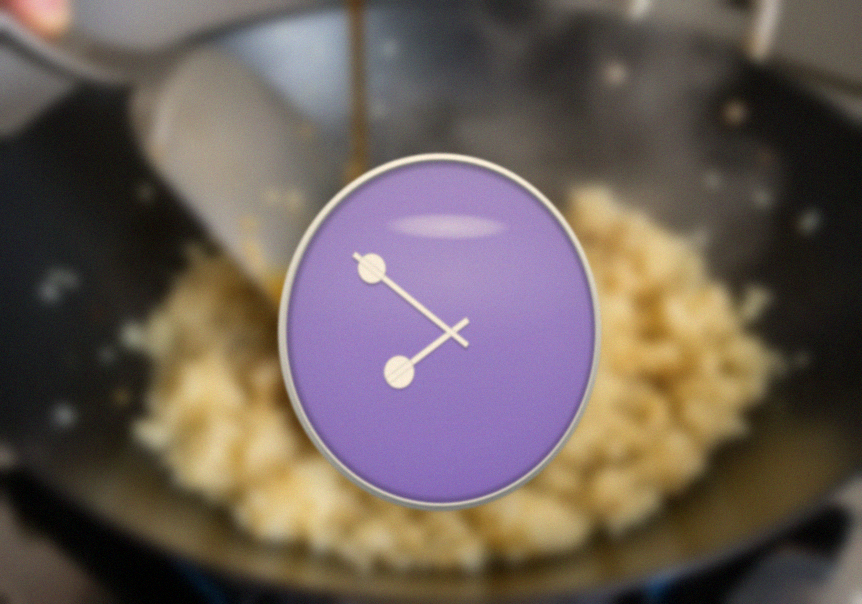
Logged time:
7:51
